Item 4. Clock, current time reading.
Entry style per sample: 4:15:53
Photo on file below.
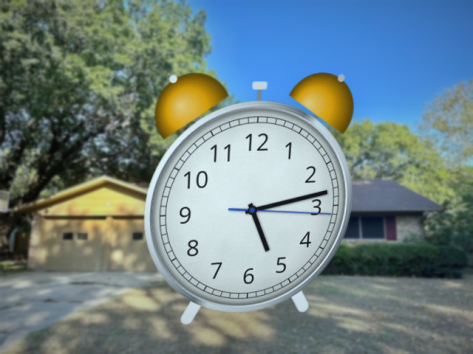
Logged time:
5:13:16
